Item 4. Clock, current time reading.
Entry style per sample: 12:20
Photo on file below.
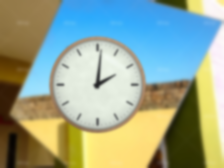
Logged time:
2:01
